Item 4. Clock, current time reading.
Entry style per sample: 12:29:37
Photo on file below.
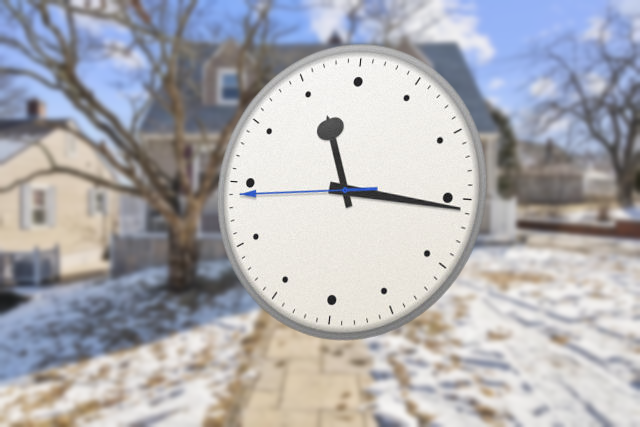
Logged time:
11:15:44
